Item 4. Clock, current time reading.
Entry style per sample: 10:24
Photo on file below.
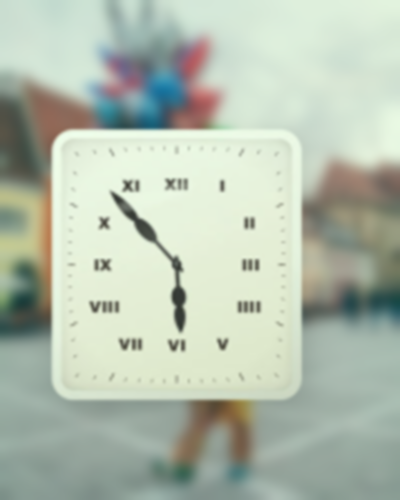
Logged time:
5:53
